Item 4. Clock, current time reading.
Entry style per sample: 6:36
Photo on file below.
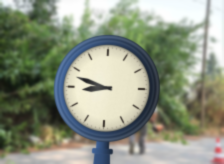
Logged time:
8:48
